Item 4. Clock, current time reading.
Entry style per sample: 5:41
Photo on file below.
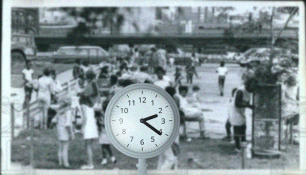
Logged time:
2:21
